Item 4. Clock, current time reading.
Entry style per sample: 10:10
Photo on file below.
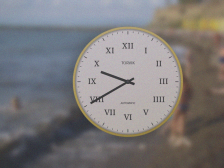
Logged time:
9:40
